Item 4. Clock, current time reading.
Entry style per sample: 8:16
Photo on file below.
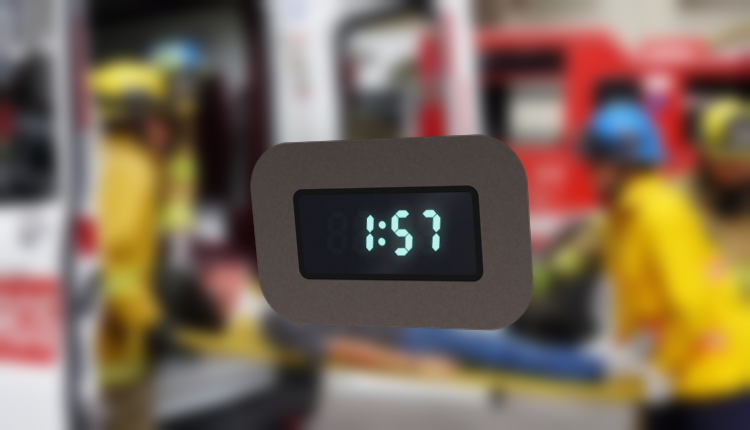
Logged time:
1:57
